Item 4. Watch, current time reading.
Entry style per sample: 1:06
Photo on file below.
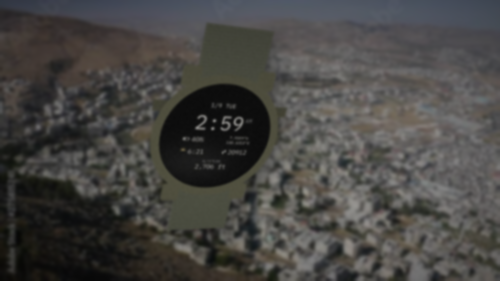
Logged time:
2:59
